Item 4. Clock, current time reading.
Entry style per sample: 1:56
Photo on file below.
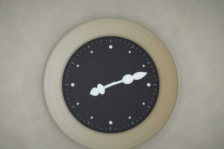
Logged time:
8:12
